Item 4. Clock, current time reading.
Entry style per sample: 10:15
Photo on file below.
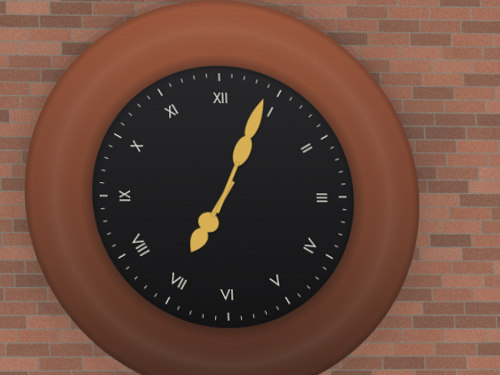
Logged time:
7:04
